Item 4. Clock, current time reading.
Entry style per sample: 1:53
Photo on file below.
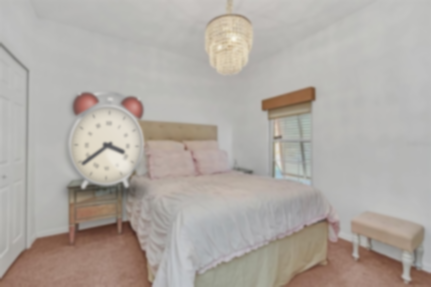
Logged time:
3:39
